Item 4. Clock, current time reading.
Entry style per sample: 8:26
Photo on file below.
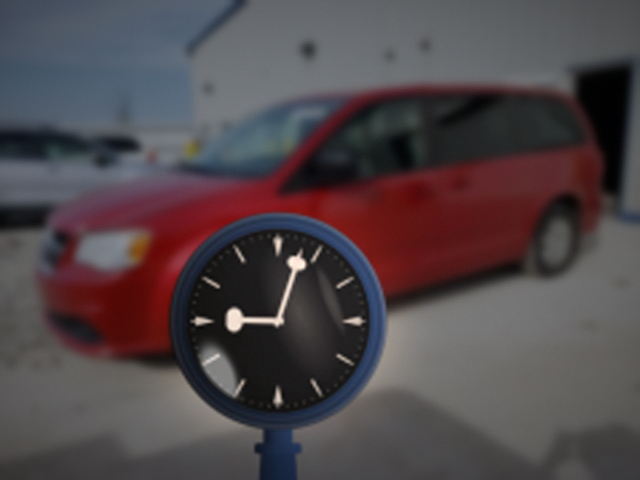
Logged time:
9:03
